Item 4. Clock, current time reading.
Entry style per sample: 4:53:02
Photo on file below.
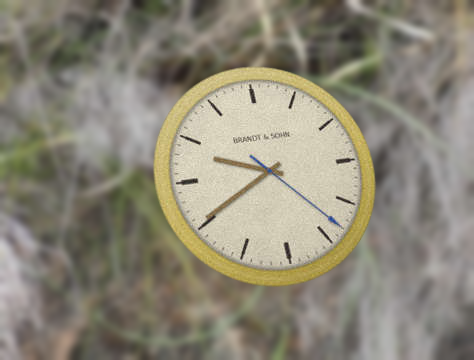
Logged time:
9:40:23
